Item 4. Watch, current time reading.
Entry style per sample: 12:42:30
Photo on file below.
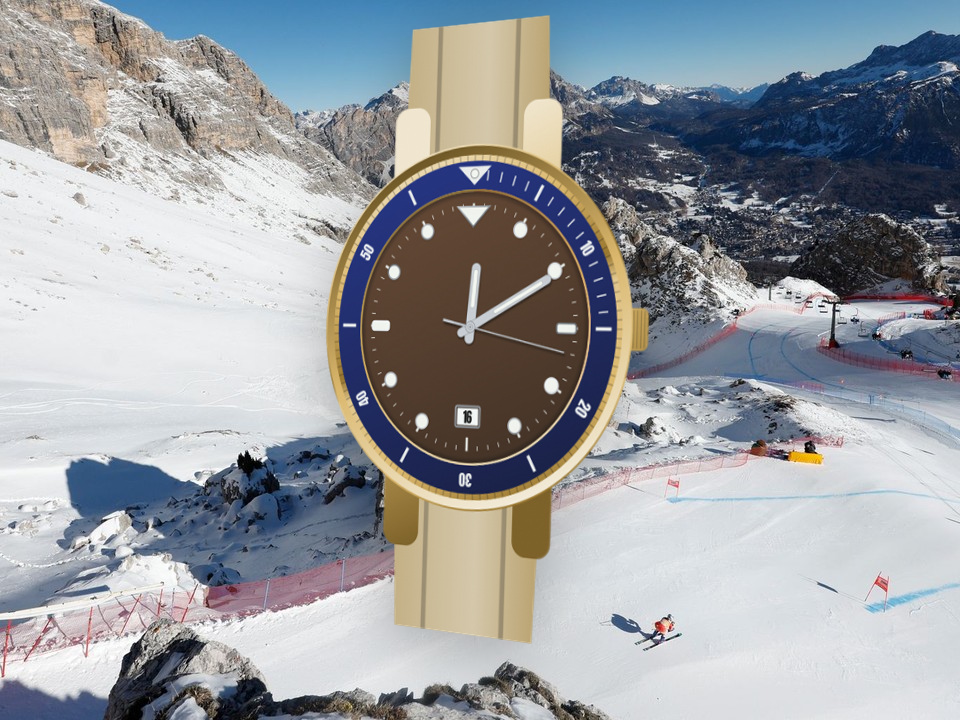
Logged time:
12:10:17
